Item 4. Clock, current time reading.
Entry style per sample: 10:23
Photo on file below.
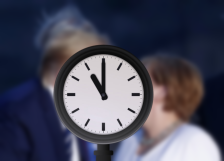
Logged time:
11:00
